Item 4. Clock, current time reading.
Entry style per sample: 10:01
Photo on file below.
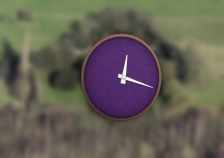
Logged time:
12:18
